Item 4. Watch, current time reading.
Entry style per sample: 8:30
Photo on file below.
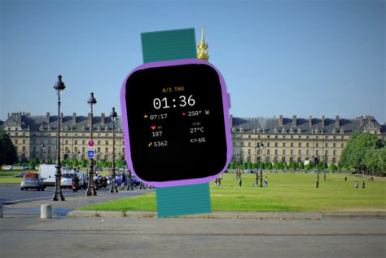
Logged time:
1:36
